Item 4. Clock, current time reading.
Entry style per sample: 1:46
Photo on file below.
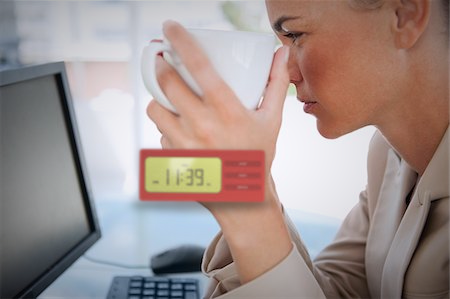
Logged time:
11:39
